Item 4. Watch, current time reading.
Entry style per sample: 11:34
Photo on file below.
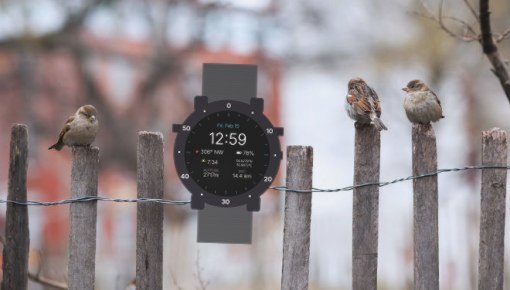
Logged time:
12:59
